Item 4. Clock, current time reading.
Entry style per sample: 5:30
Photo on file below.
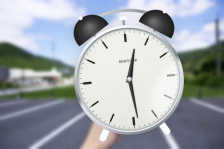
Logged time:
12:29
